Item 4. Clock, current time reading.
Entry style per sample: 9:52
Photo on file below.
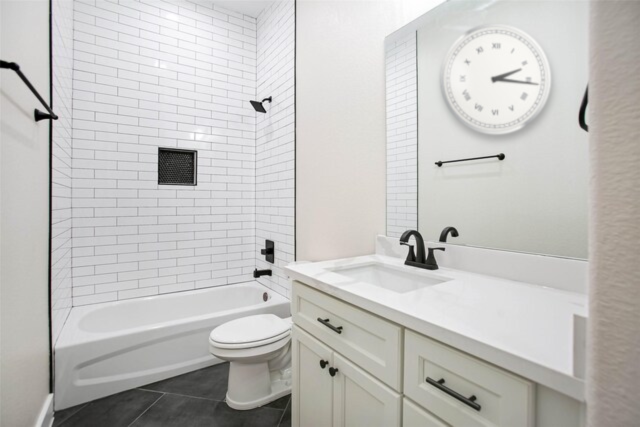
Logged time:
2:16
